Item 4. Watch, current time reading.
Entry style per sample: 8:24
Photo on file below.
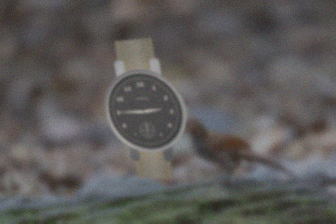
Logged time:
2:45
